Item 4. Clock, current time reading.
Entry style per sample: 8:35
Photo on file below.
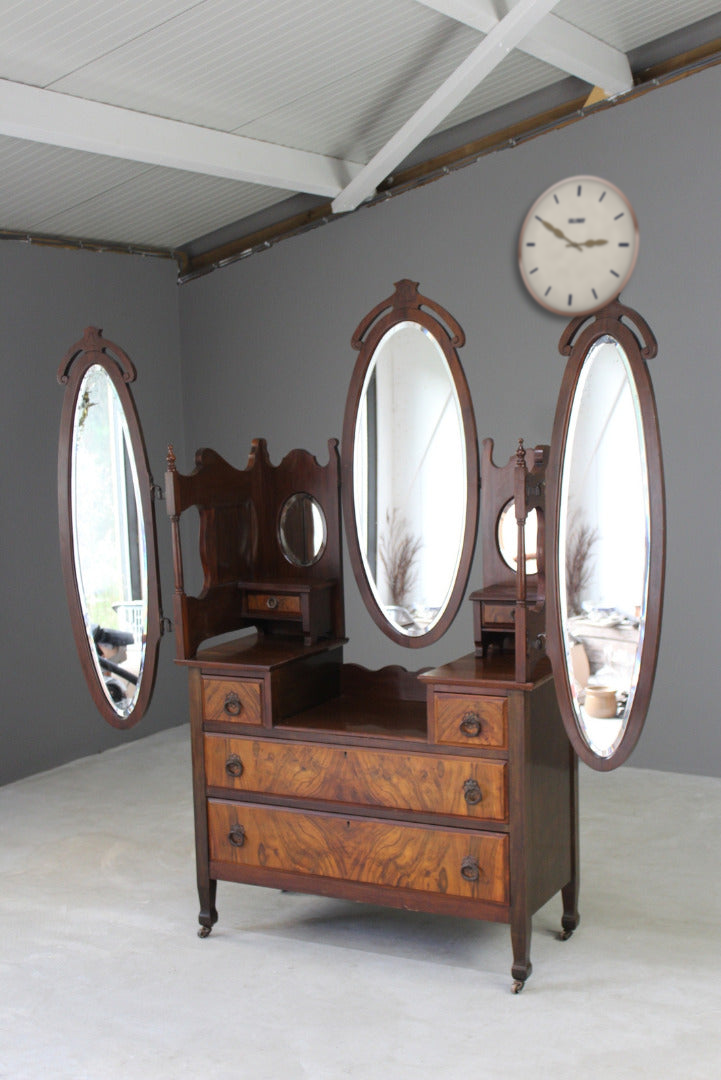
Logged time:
2:50
